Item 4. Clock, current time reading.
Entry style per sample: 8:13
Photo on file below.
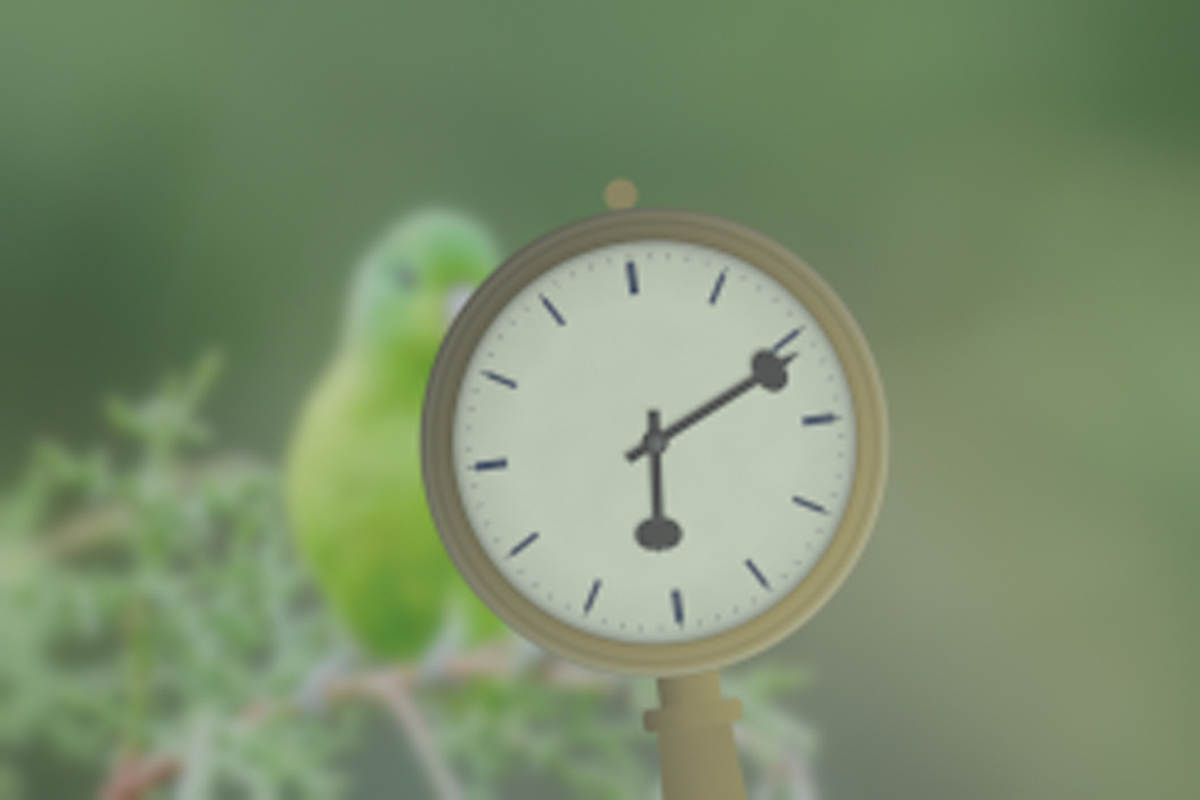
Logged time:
6:11
